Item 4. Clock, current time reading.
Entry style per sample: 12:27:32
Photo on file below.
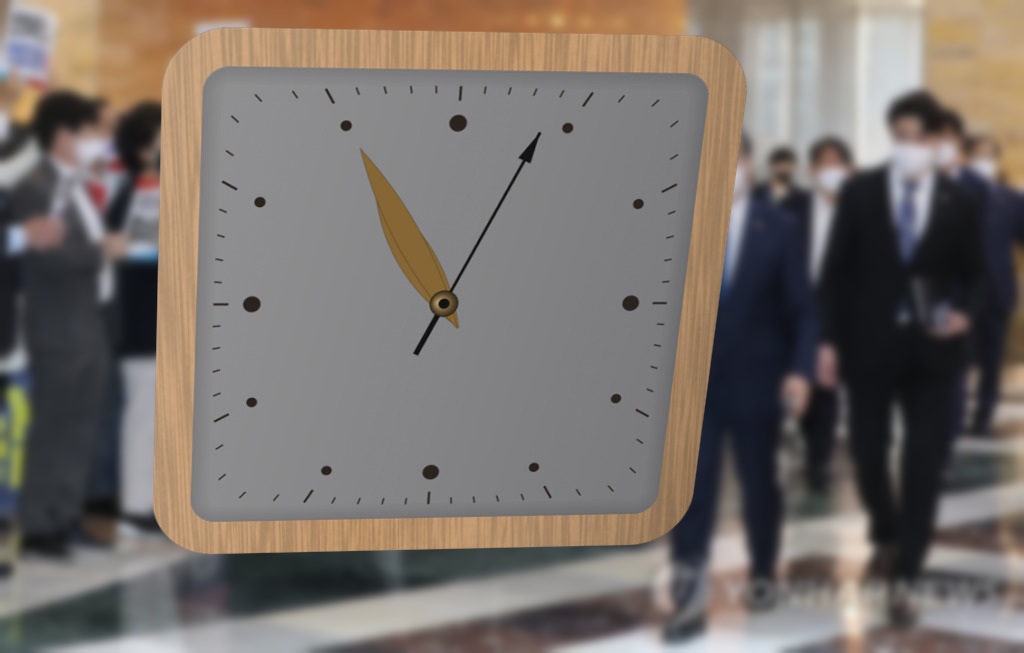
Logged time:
10:55:04
